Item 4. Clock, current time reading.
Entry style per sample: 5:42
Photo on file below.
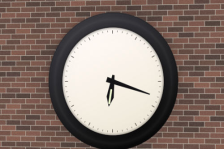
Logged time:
6:18
